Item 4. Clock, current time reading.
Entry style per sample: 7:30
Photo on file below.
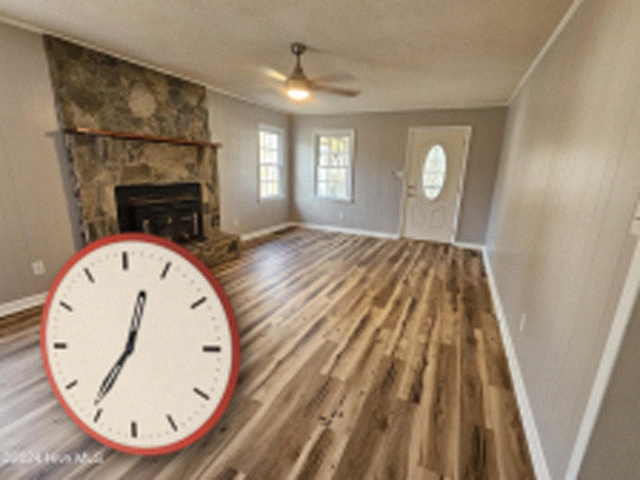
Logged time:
12:36
